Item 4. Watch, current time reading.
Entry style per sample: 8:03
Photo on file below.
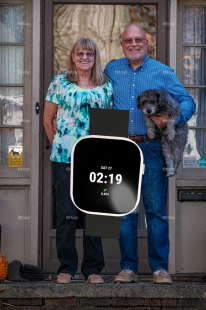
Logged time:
2:19
